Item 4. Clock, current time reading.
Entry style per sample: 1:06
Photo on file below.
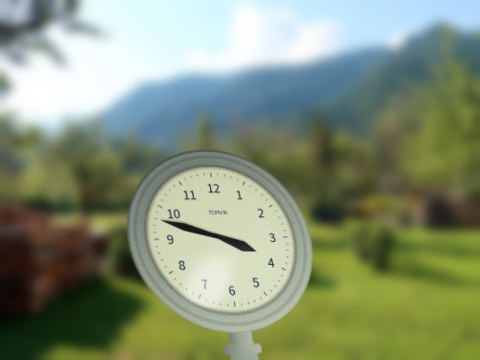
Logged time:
3:48
